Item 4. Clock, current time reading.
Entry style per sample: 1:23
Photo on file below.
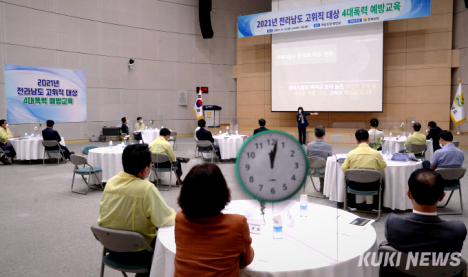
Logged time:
12:02
